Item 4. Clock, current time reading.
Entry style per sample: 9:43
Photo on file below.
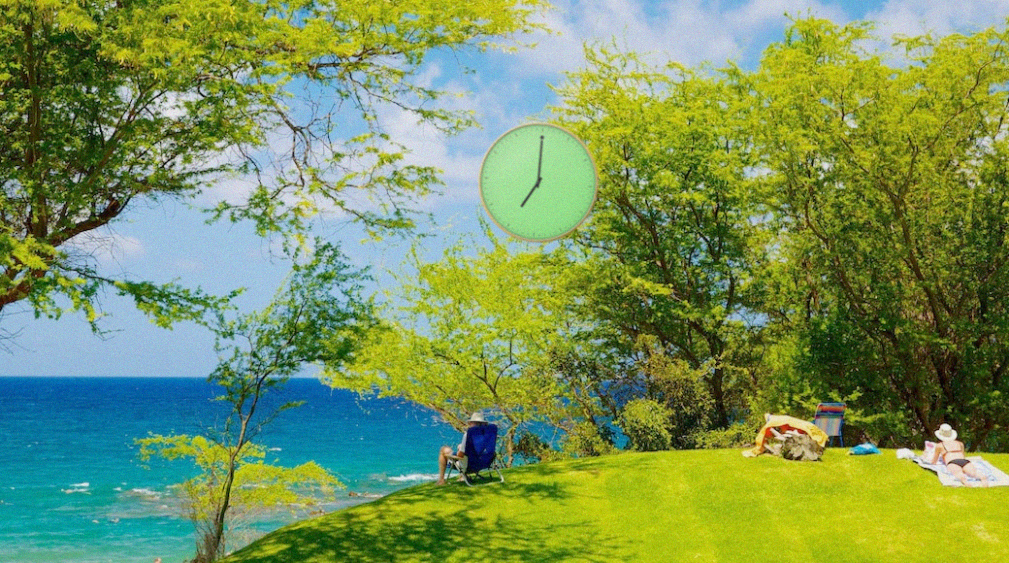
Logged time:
7:00
